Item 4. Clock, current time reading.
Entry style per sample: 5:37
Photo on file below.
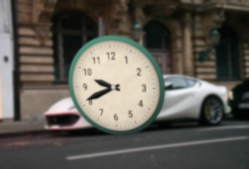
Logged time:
9:41
